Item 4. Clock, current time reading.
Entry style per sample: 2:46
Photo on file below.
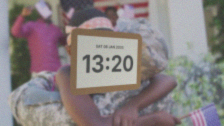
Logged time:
13:20
